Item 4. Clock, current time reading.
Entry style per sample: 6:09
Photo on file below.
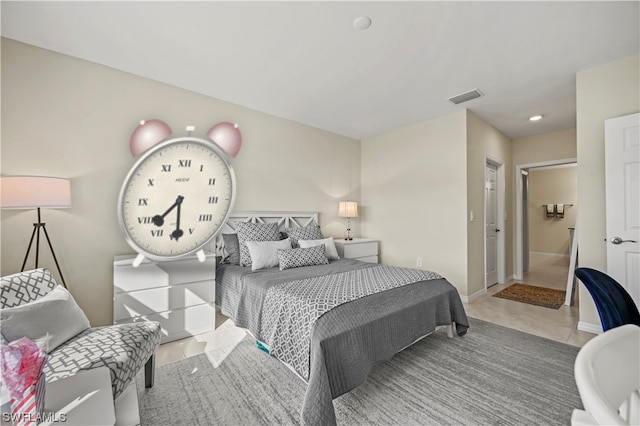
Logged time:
7:29
